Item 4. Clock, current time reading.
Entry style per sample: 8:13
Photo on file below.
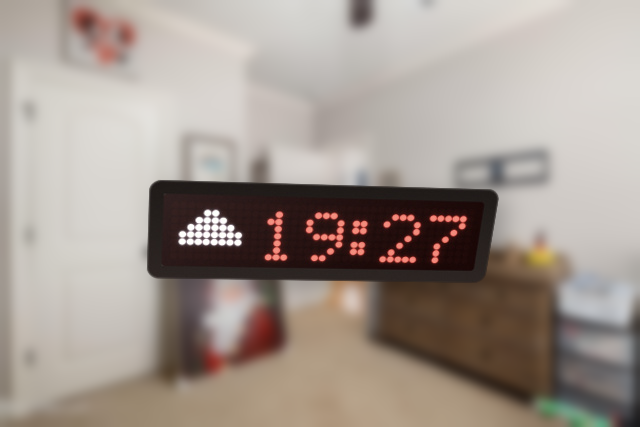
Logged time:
19:27
